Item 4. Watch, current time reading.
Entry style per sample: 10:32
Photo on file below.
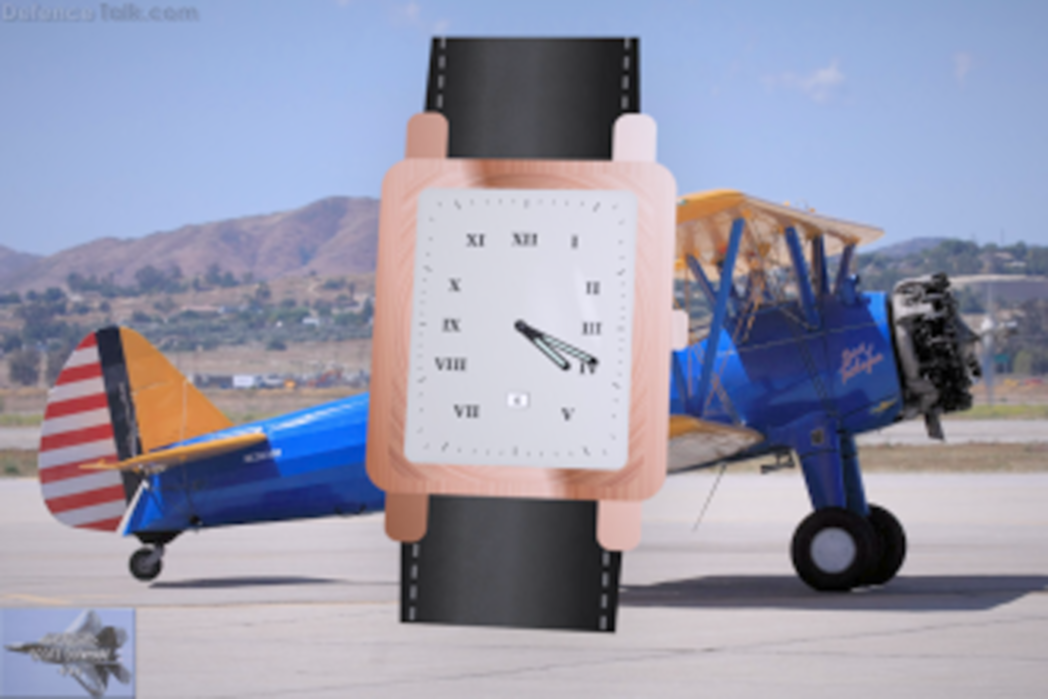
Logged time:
4:19
